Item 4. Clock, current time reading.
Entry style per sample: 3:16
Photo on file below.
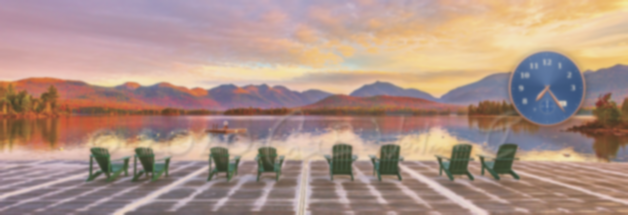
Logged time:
7:24
